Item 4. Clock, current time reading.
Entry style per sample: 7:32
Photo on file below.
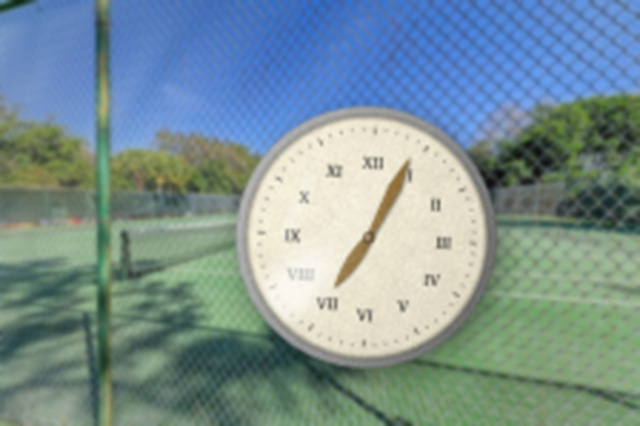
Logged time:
7:04
